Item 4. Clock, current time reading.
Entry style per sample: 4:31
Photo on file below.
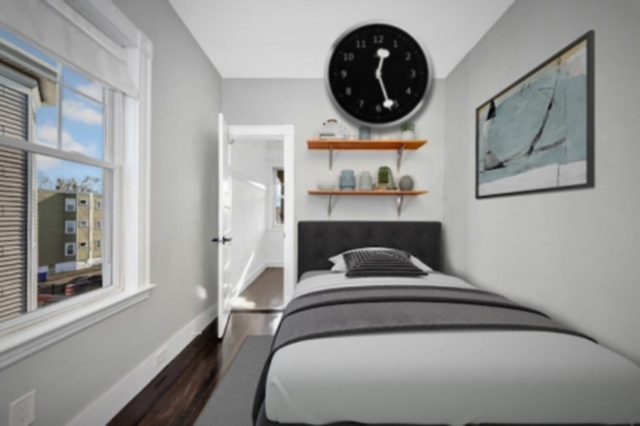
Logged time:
12:27
